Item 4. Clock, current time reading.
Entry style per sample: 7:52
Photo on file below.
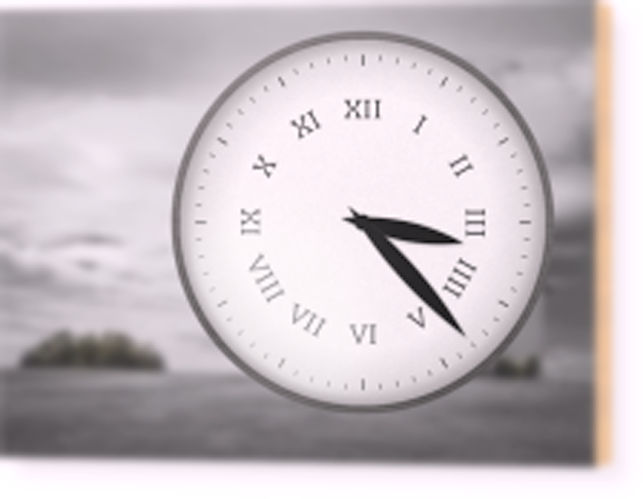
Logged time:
3:23
